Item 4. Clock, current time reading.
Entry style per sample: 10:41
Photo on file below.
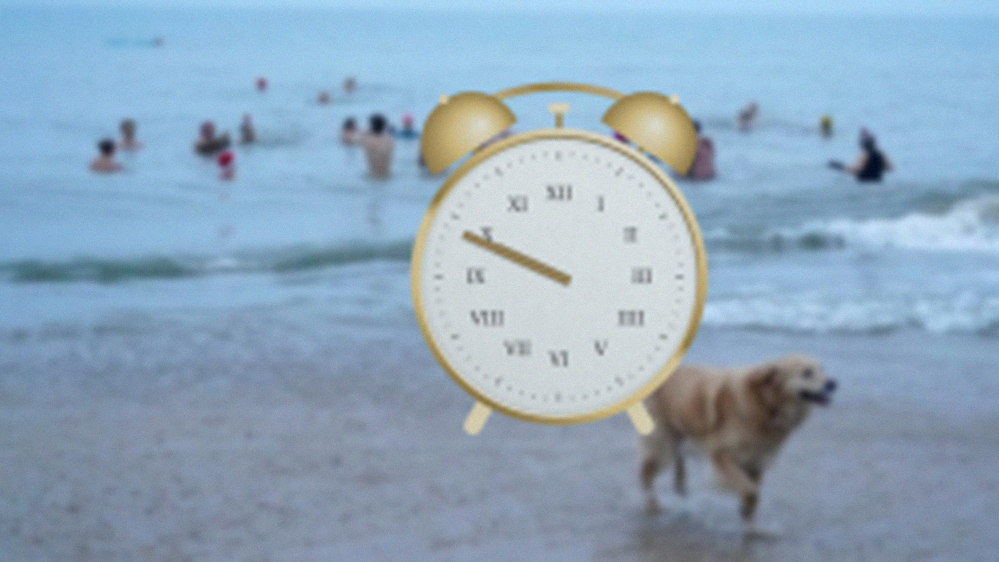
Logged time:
9:49
